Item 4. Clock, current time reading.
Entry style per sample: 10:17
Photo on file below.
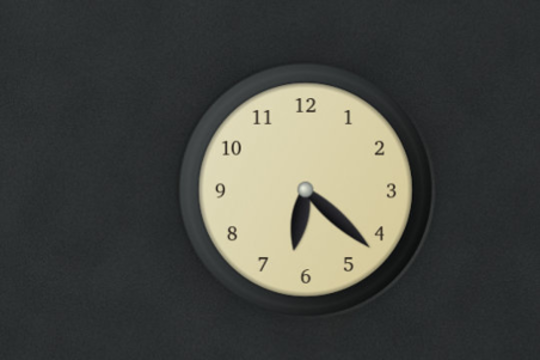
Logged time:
6:22
